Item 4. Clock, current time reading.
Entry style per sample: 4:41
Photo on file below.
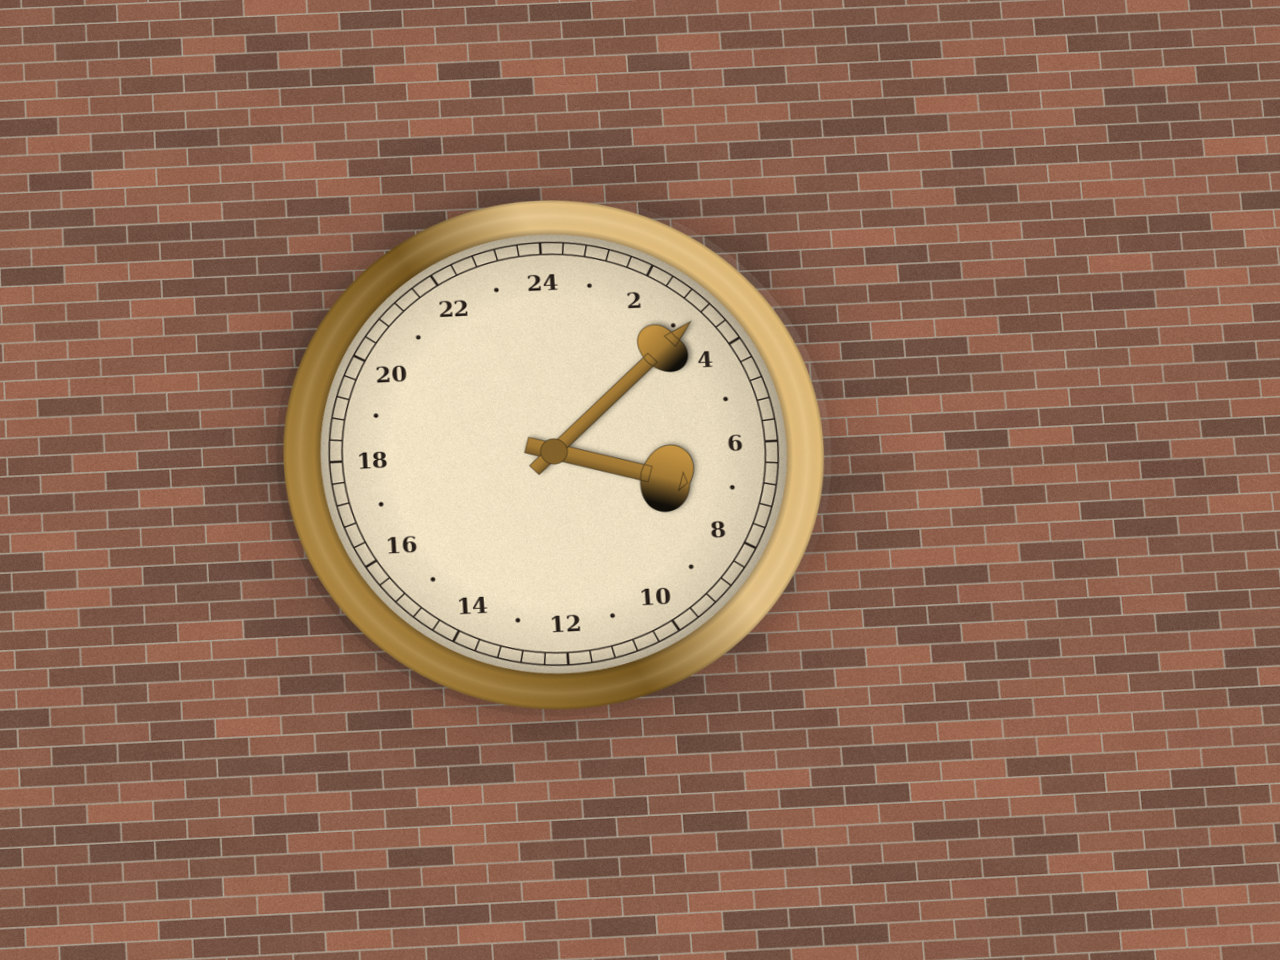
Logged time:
7:08
